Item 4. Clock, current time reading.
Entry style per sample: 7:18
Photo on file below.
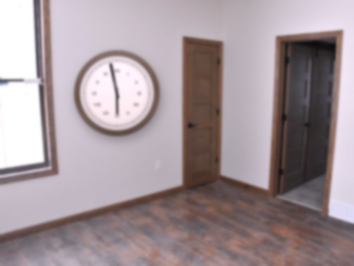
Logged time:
5:58
